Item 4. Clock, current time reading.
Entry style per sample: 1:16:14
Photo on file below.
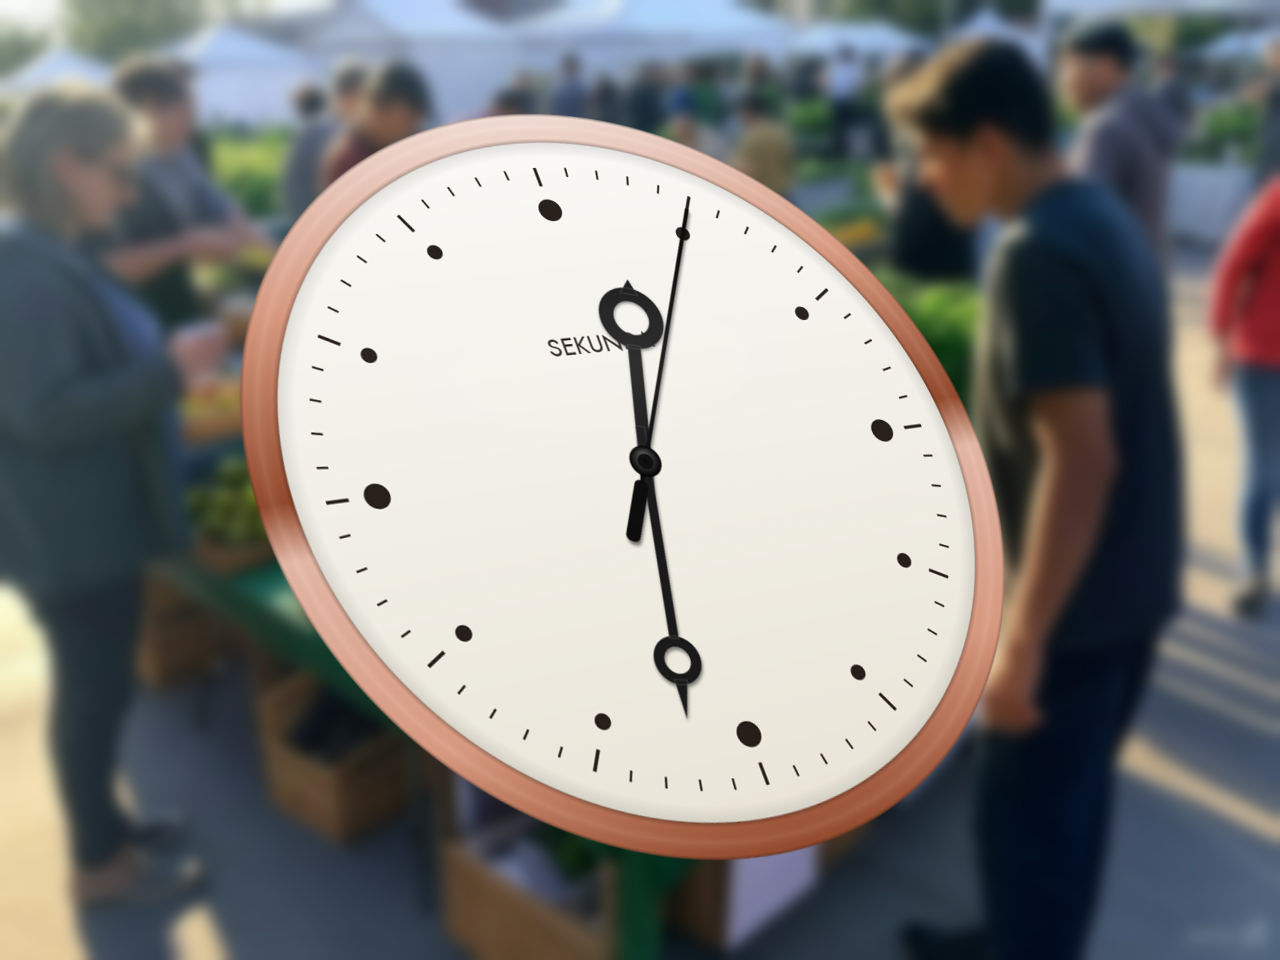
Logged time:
12:32:05
